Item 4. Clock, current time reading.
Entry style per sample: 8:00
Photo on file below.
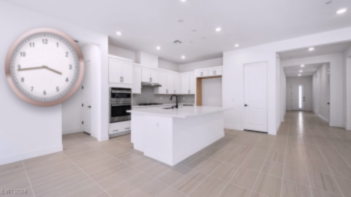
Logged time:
3:44
